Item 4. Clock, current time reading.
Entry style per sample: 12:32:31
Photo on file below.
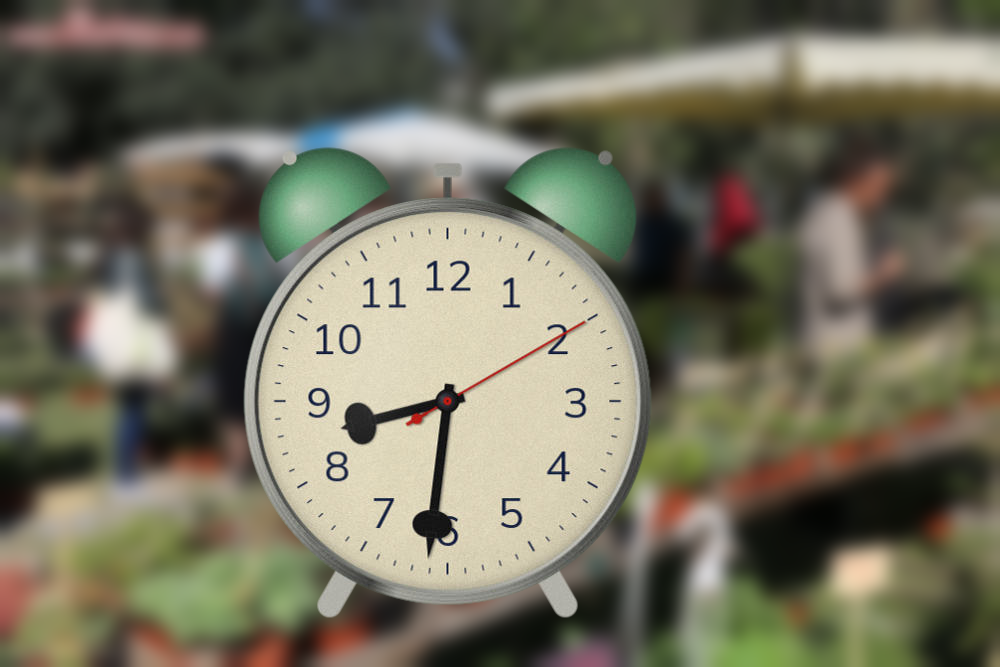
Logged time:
8:31:10
